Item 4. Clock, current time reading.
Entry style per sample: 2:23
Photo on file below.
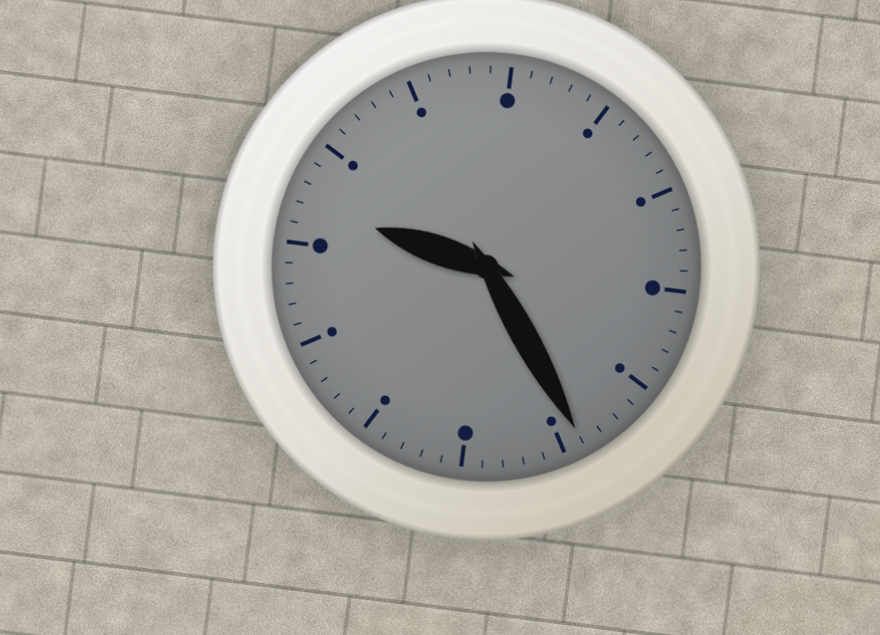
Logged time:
9:24
